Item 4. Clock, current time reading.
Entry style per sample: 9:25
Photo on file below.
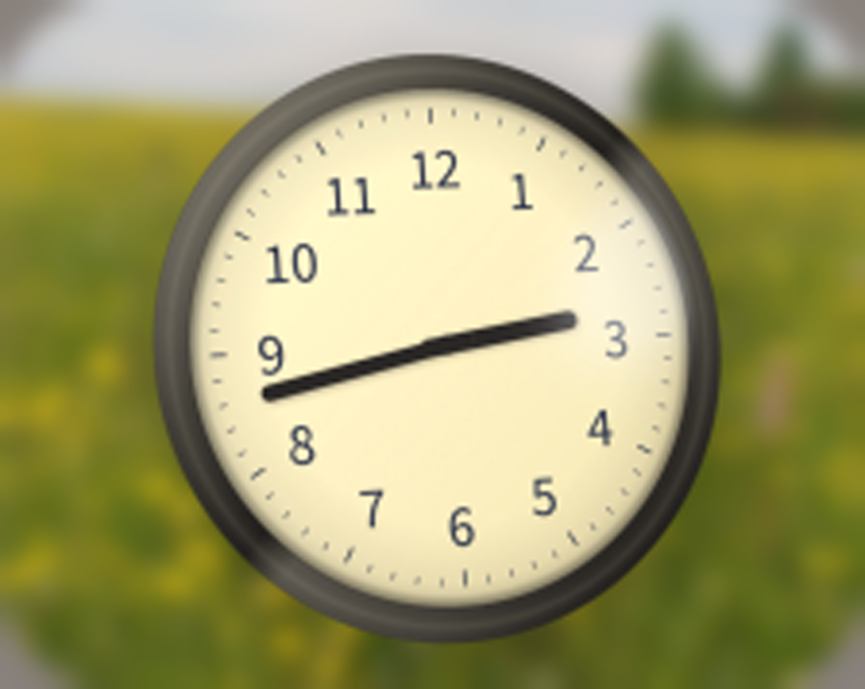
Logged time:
2:43
